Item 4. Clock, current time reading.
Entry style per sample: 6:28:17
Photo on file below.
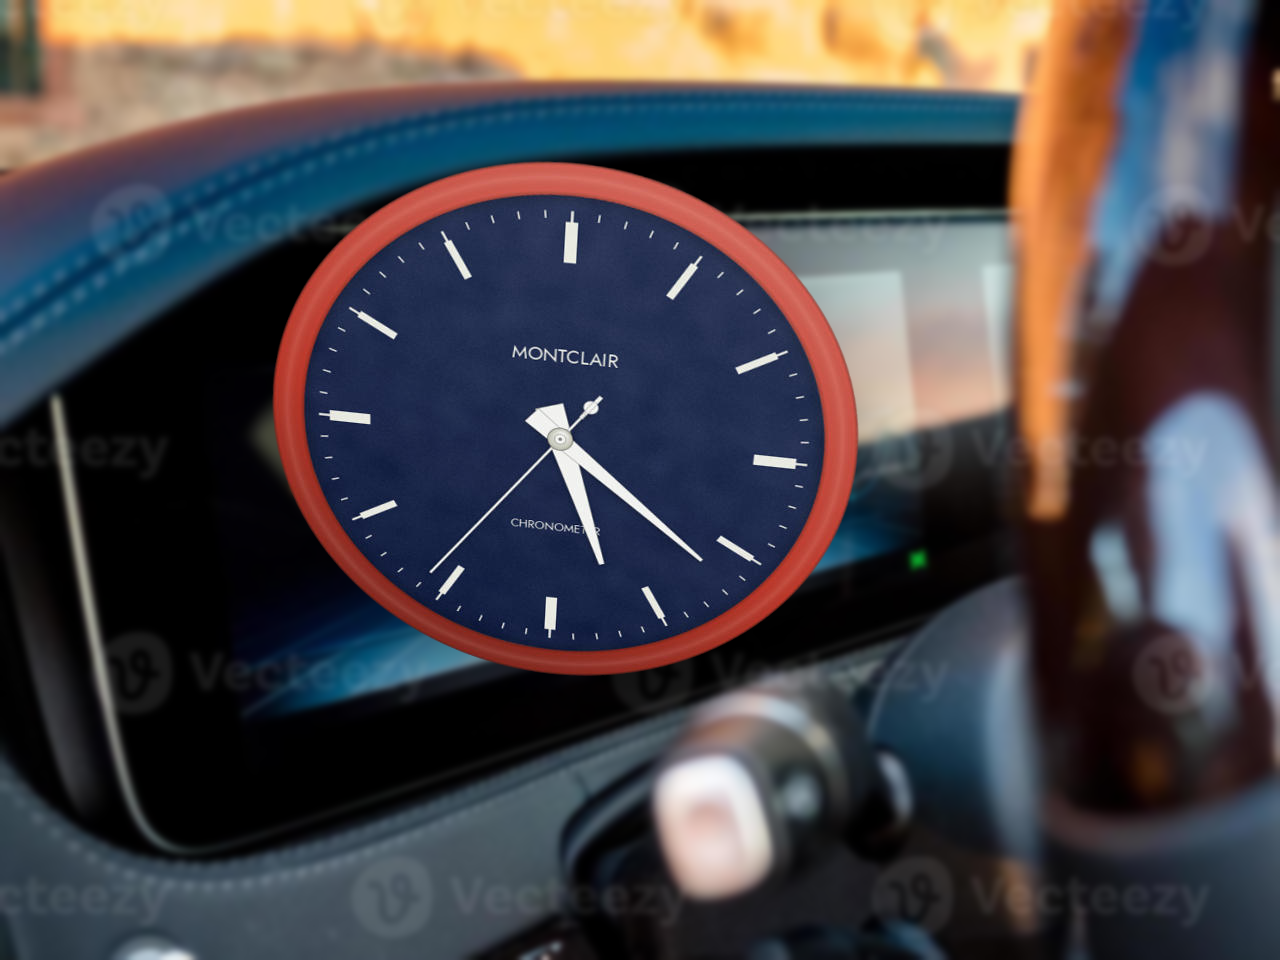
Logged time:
5:21:36
